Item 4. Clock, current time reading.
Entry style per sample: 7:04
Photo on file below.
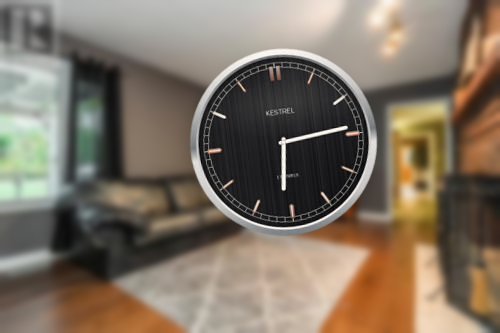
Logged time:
6:14
